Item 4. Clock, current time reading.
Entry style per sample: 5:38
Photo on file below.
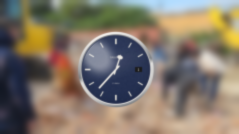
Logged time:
12:37
